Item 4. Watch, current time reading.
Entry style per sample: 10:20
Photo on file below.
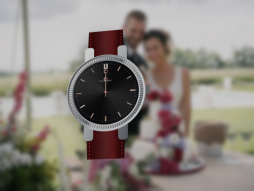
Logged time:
12:00
